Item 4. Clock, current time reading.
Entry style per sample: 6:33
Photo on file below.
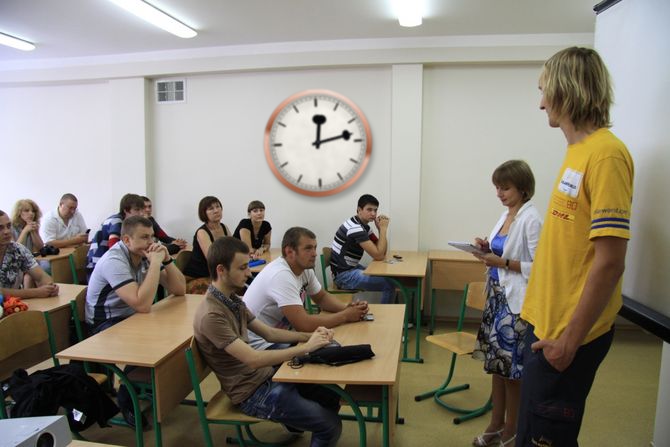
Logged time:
12:13
